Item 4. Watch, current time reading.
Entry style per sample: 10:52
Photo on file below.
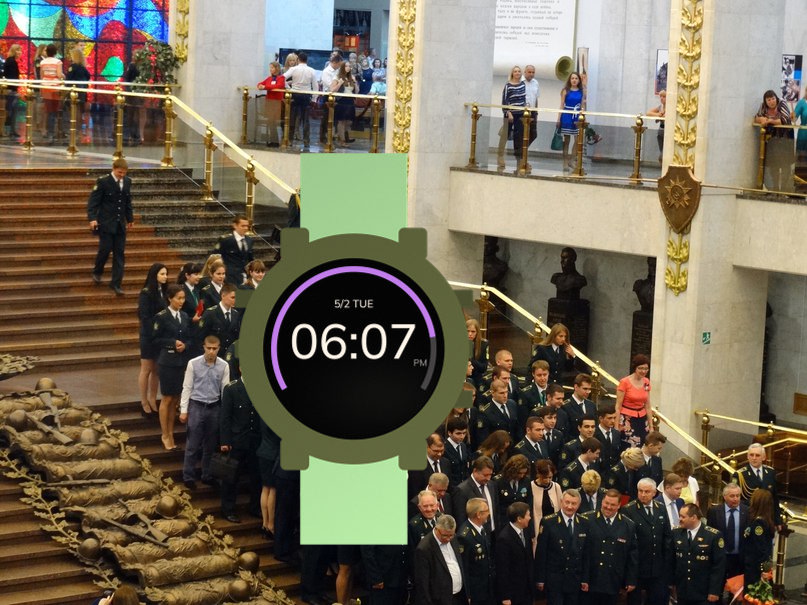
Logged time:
6:07
